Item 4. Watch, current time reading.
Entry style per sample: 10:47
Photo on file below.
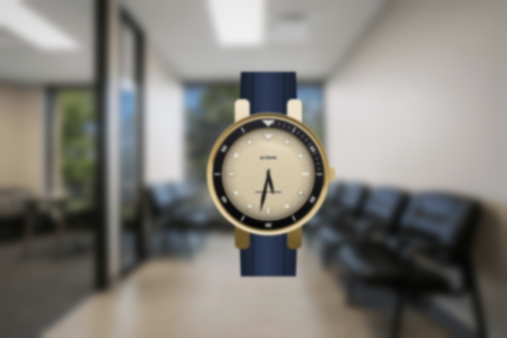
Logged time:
5:32
